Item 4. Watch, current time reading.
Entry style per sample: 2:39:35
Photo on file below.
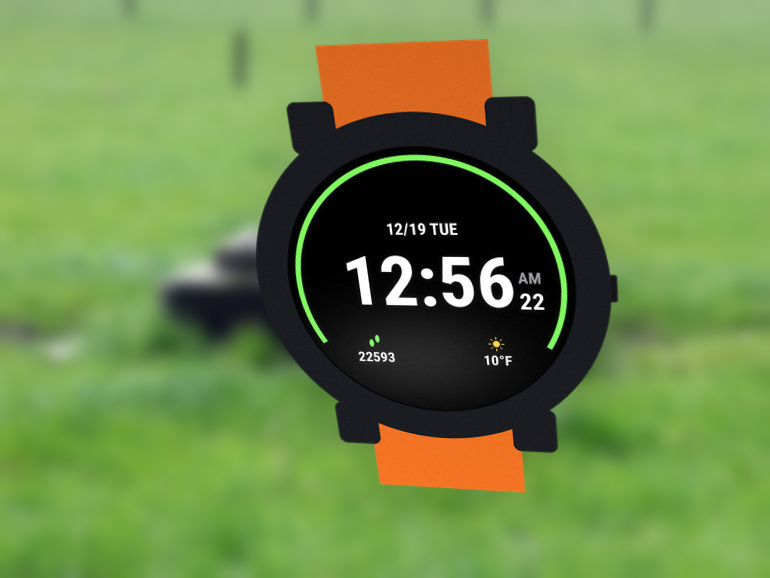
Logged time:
12:56:22
